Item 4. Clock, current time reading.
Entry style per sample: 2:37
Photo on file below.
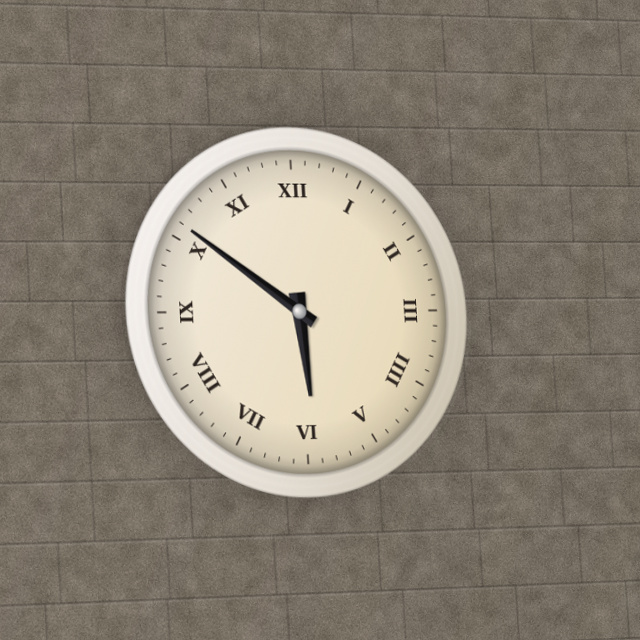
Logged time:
5:51
